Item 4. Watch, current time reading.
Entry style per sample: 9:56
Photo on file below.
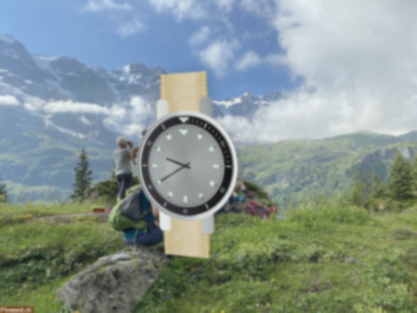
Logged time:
9:40
